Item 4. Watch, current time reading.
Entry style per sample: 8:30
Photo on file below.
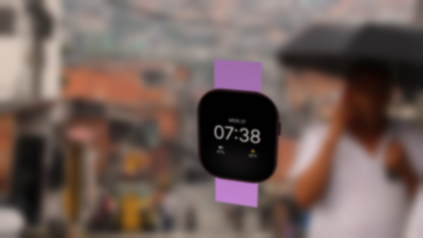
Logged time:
7:38
